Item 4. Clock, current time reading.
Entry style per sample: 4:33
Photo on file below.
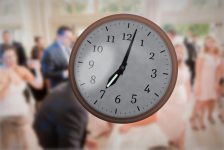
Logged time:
7:02
